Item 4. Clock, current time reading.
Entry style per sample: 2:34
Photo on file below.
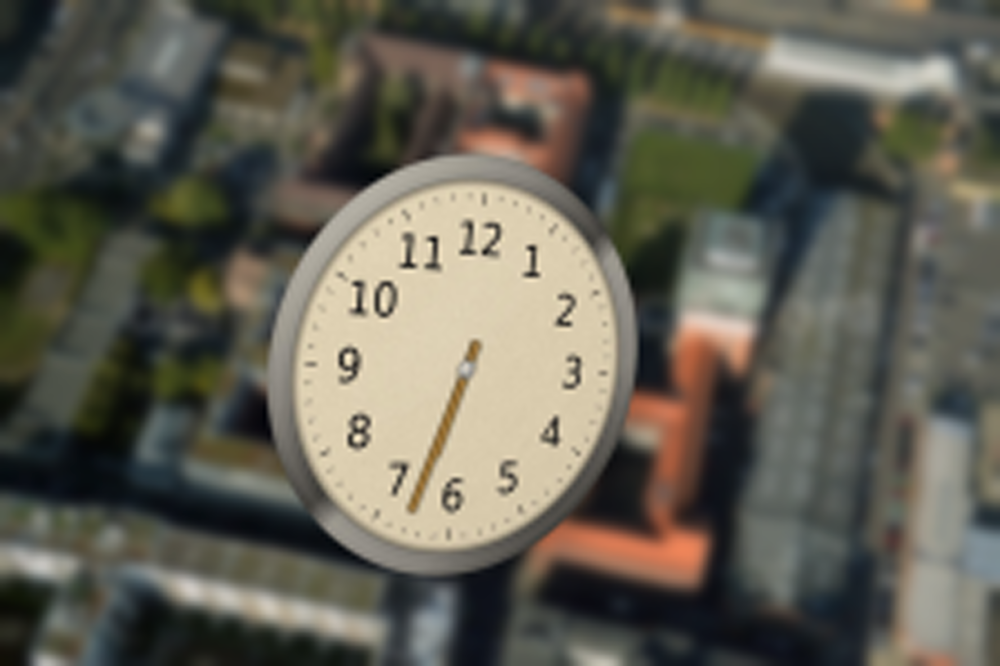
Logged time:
6:33
